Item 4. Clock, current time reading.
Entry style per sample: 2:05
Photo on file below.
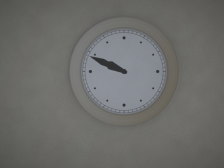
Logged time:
9:49
